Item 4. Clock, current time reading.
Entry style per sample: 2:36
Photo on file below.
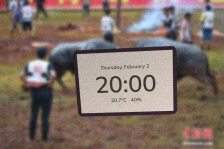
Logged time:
20:00
